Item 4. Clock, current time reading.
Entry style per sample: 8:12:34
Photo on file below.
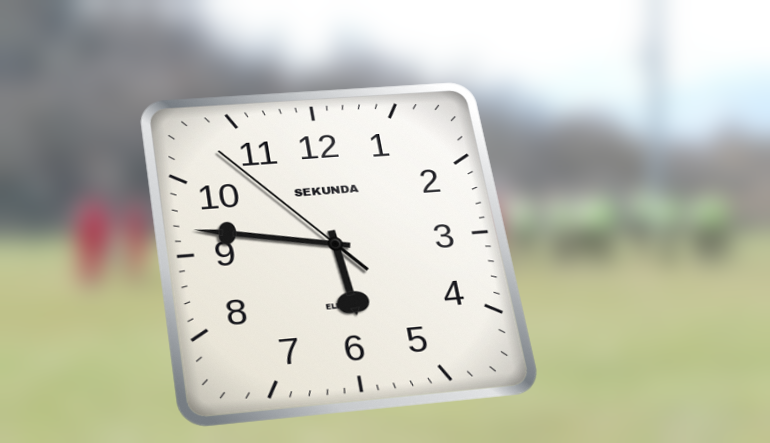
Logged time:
5:46:53
